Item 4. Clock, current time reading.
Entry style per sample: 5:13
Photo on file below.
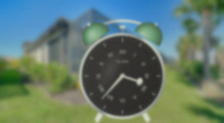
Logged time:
3:37
